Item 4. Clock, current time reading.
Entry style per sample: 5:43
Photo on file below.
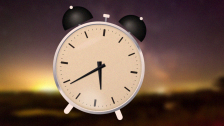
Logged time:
5:39
